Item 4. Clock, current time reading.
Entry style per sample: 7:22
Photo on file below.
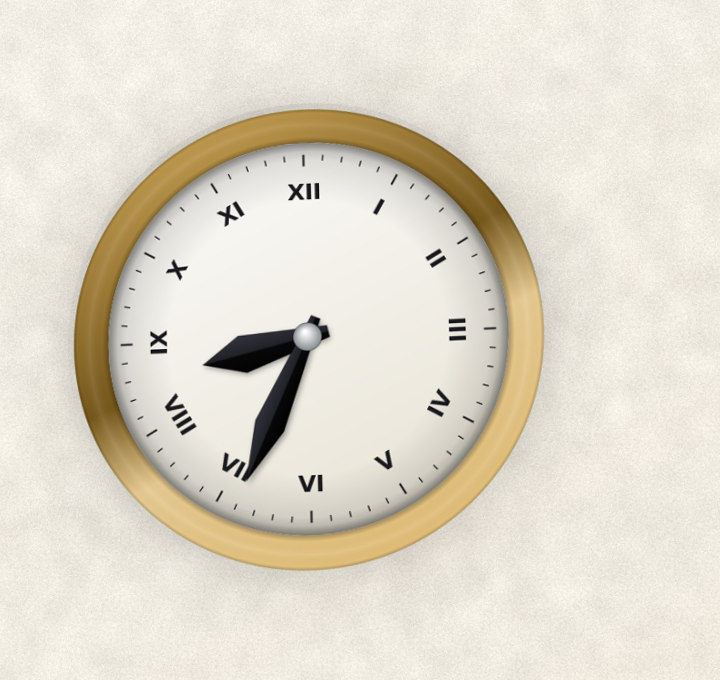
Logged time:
8:34
